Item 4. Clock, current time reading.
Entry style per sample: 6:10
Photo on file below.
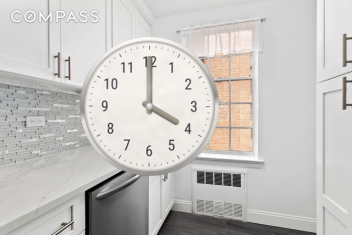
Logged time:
4:00
